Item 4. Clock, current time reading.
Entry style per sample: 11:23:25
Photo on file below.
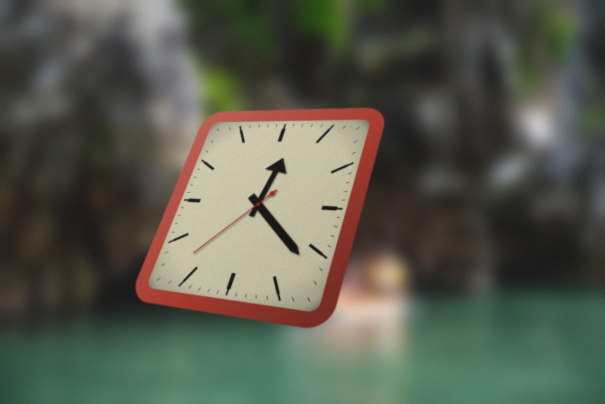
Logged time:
12:21:37
